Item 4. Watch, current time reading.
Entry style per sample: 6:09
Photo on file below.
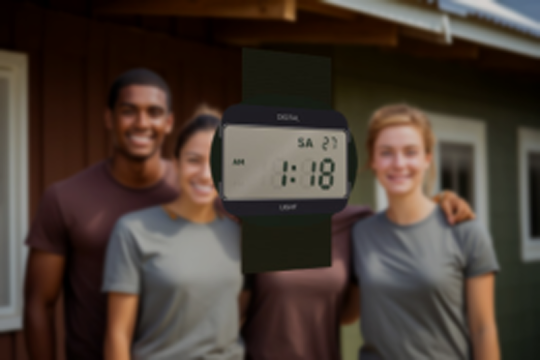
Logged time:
1:18
